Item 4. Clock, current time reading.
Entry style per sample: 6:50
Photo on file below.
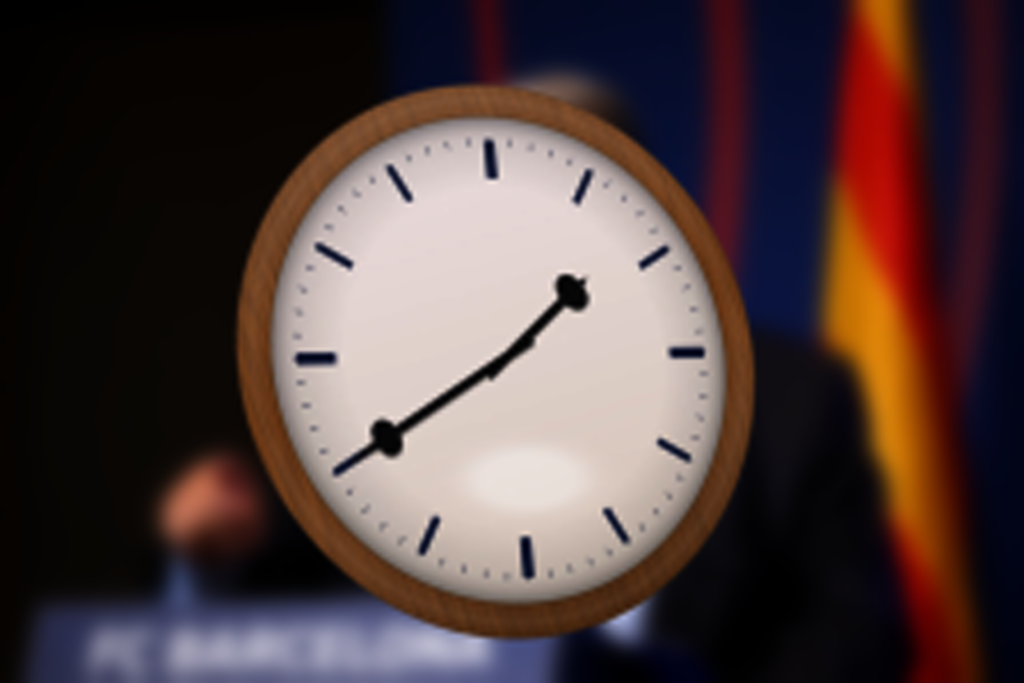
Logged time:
1:40
